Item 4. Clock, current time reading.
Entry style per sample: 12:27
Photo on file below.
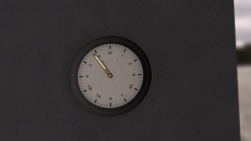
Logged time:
10:54
